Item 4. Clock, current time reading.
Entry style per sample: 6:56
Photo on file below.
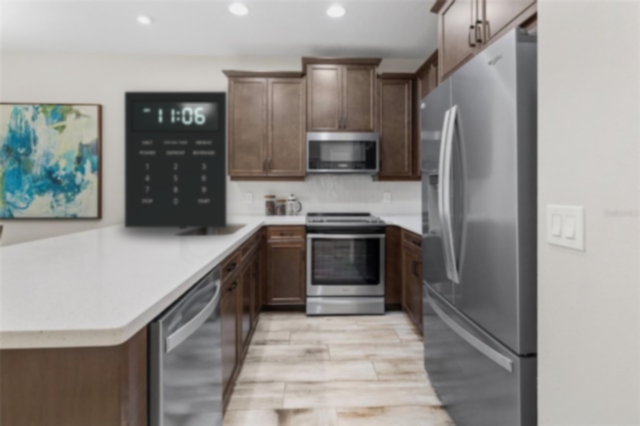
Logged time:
11:06
